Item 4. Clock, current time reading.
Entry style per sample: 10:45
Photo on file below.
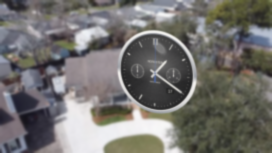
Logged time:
1:20
